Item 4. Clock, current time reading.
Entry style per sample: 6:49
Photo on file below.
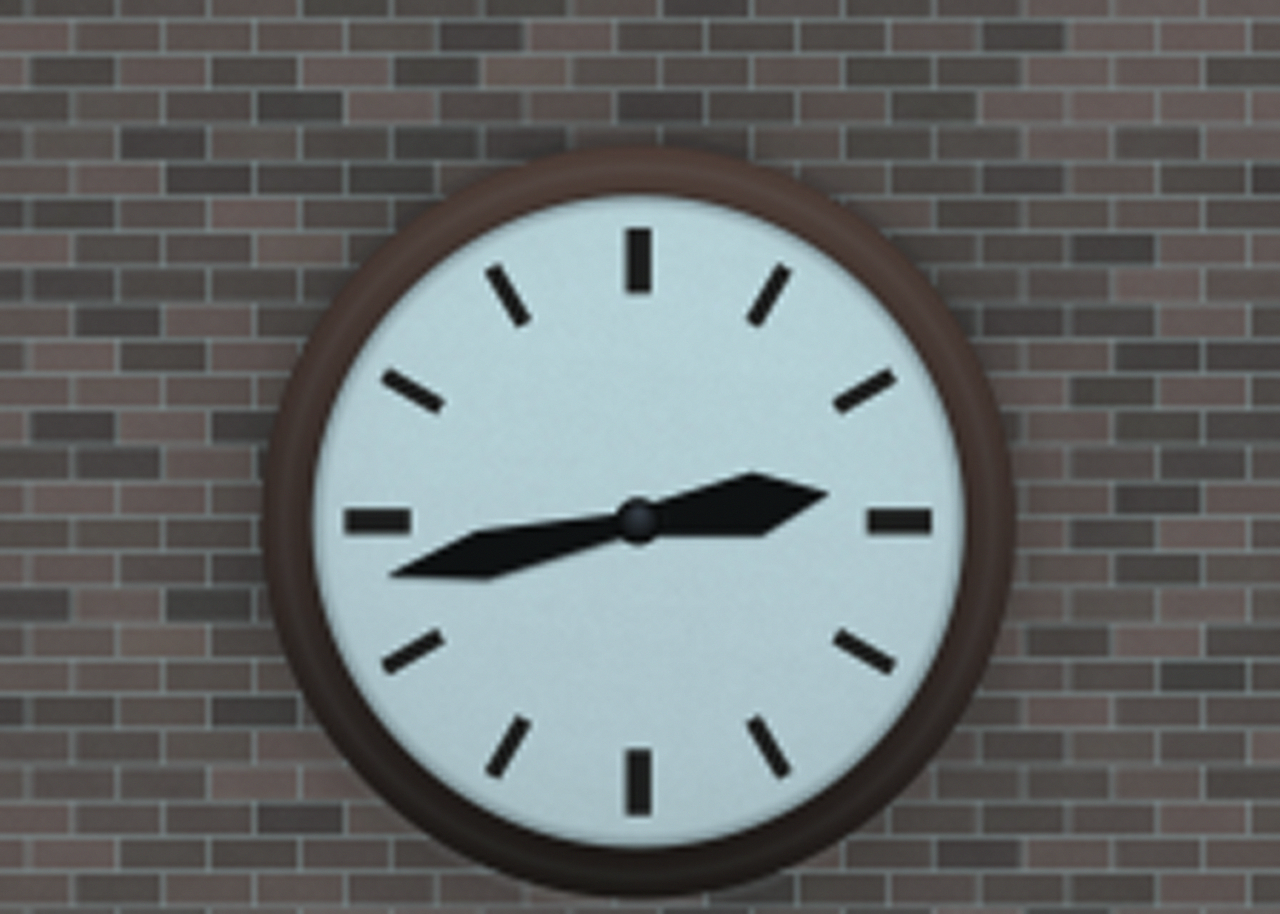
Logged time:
2:43
